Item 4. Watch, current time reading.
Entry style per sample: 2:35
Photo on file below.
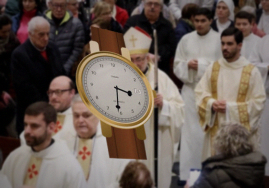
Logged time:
3:31
